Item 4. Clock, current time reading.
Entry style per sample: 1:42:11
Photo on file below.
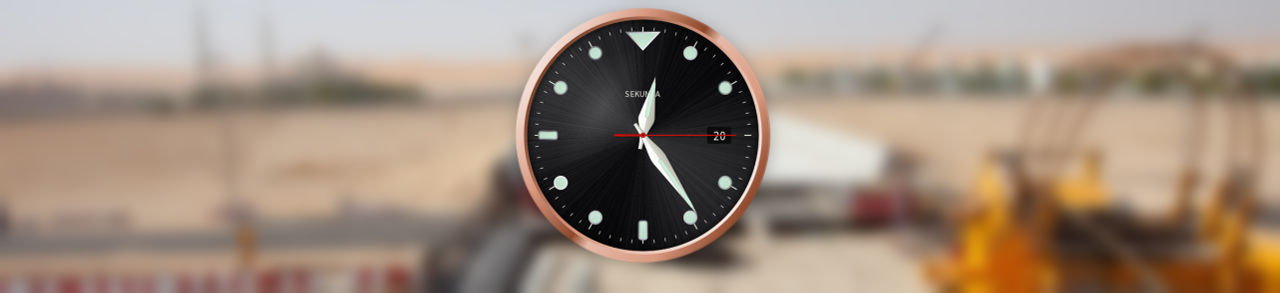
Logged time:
12:24:15
